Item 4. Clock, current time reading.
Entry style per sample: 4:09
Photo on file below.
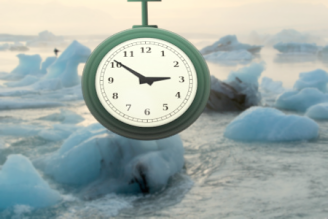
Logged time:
2:51
